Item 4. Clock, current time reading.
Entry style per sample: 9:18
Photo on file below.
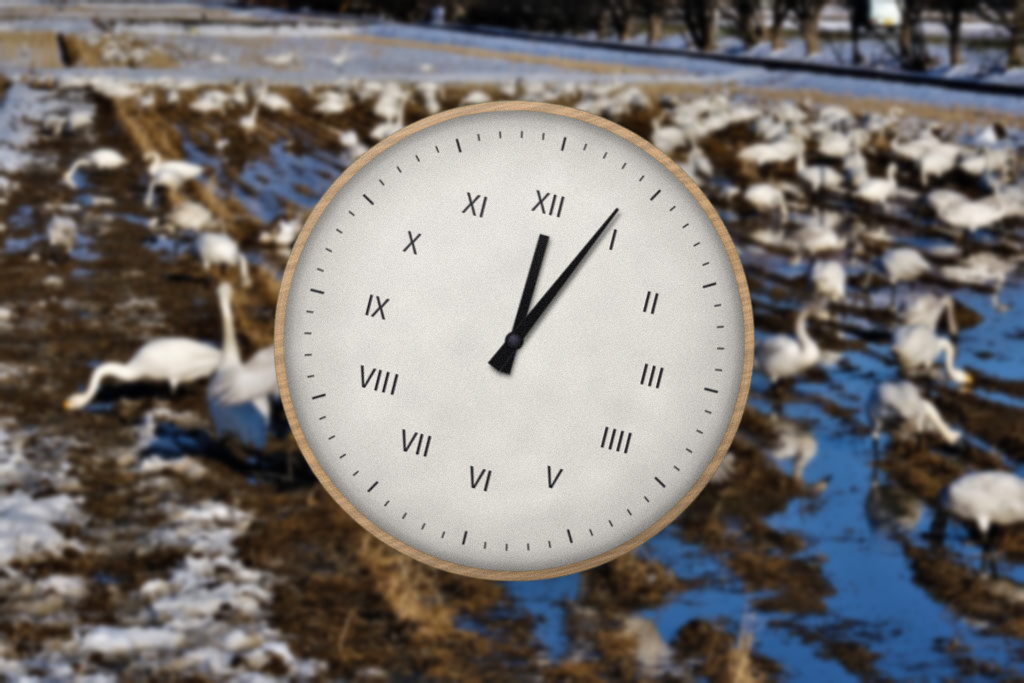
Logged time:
12:04
